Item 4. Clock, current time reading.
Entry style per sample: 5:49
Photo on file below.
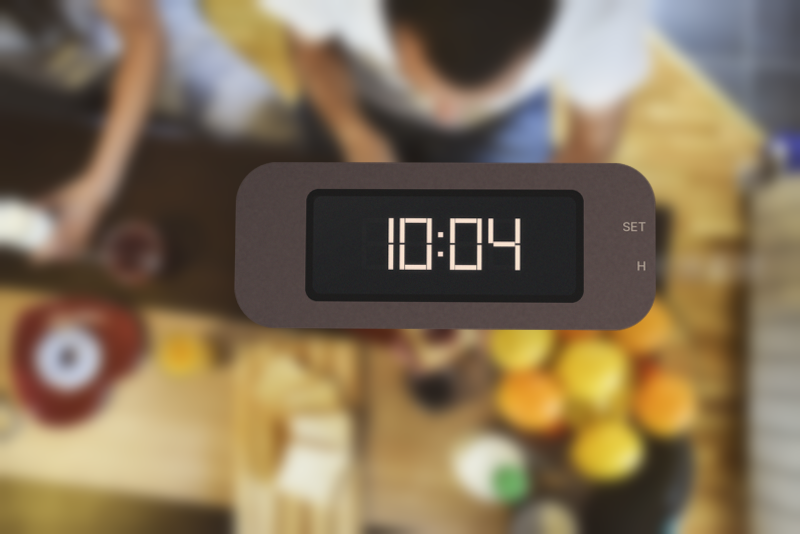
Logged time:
10:04
